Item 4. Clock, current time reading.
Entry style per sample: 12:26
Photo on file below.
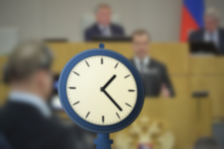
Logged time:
1:23
